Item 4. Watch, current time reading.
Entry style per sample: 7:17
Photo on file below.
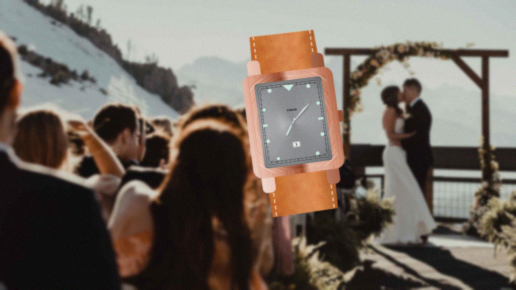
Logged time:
7:08
